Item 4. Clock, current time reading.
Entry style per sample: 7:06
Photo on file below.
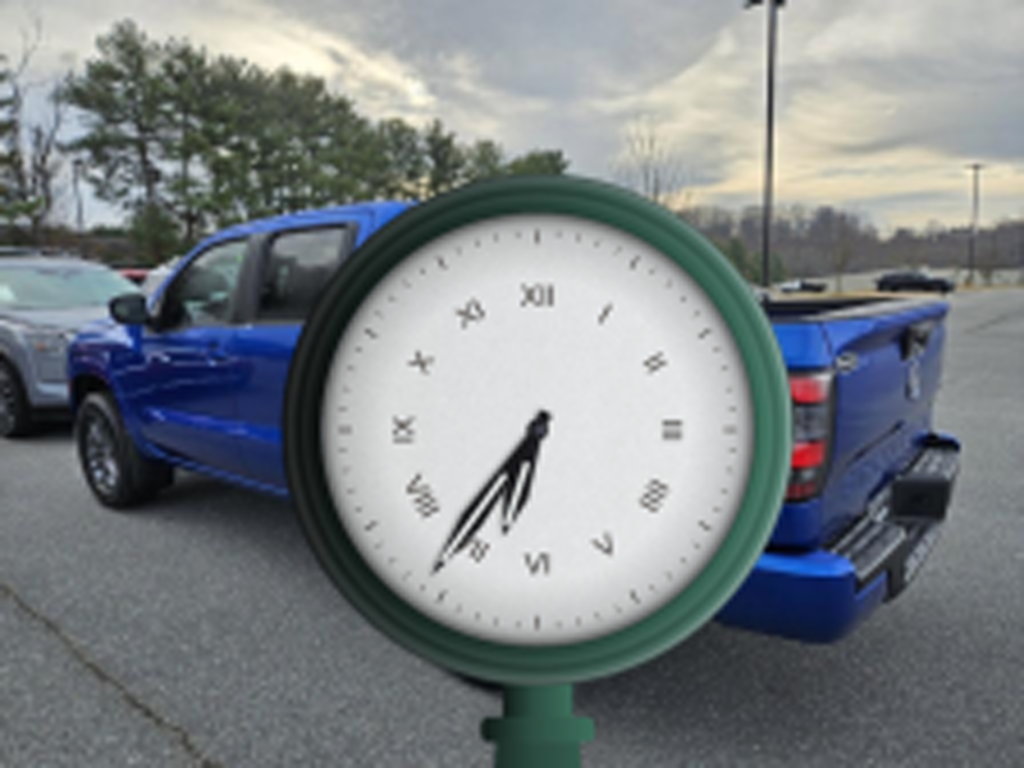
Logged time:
6:36
